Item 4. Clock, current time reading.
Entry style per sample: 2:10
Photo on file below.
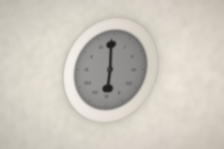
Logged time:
5:59
